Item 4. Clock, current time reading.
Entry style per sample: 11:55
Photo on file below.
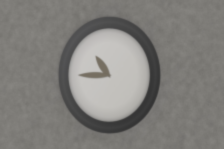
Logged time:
10:45
